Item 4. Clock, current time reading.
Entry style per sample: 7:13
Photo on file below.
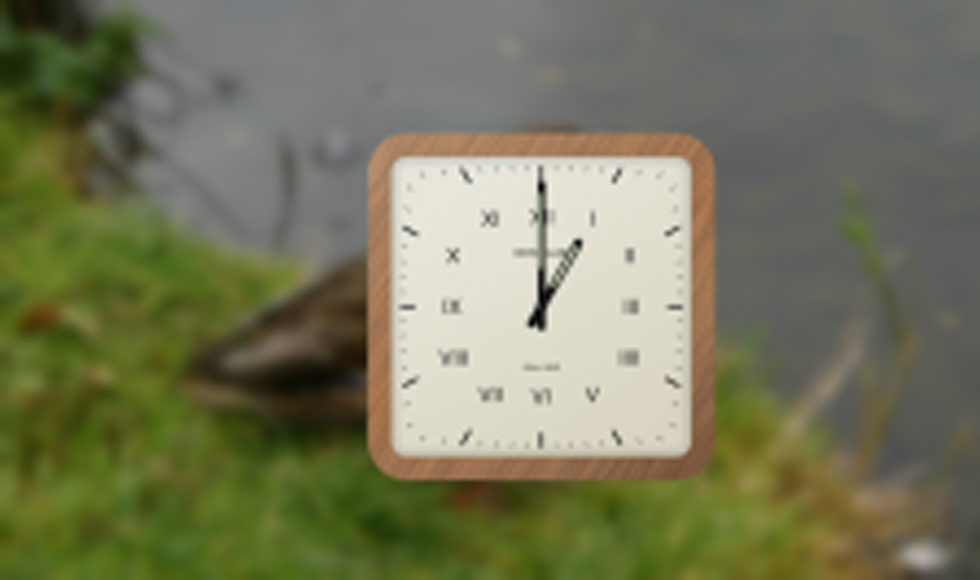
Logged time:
1:00
